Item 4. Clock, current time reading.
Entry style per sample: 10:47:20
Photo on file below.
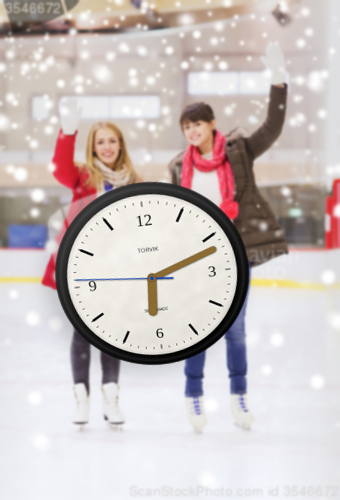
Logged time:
6:11:46
